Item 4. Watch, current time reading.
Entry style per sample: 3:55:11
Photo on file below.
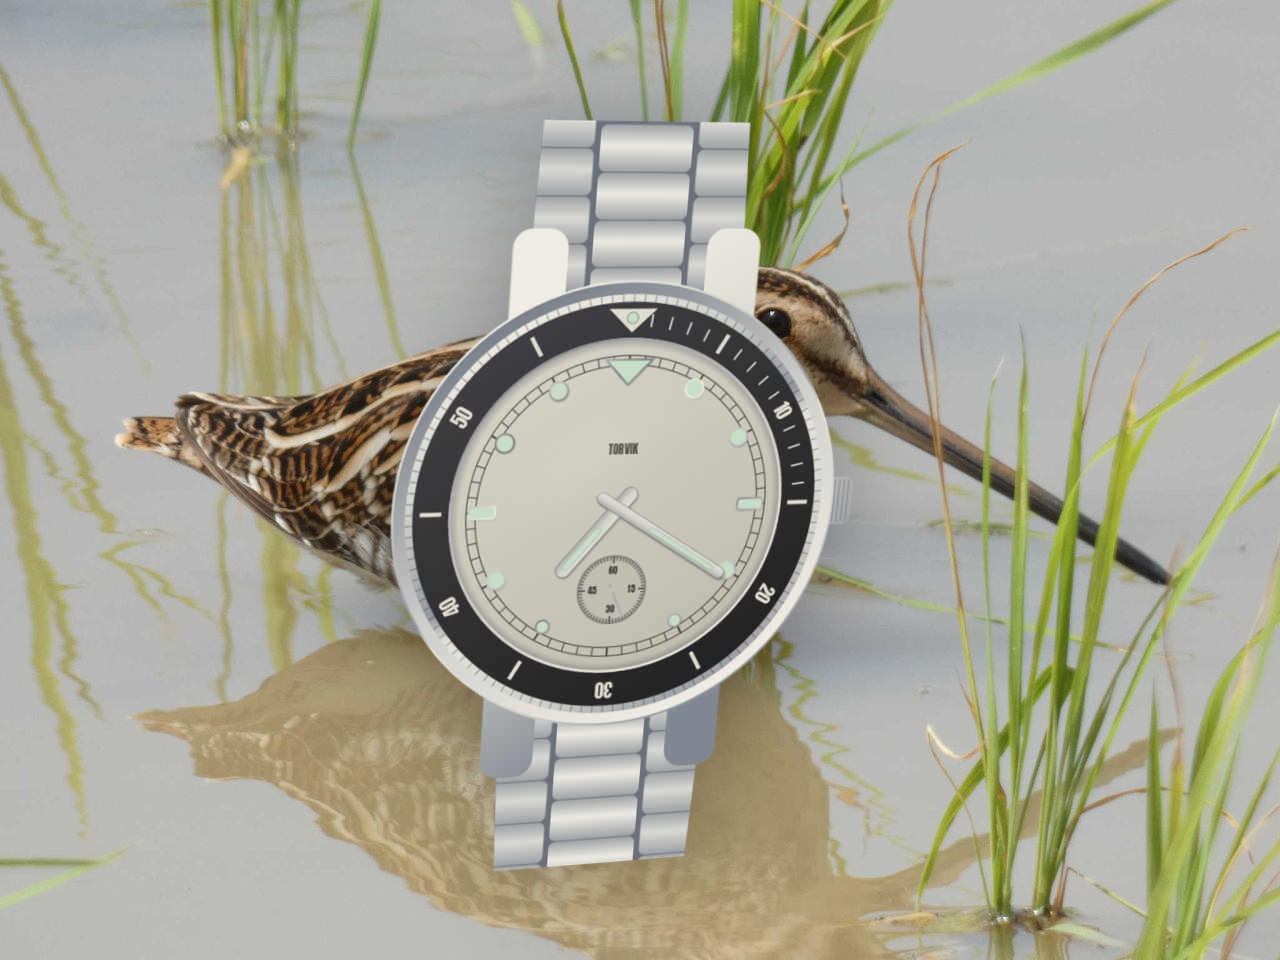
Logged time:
7:20:26
